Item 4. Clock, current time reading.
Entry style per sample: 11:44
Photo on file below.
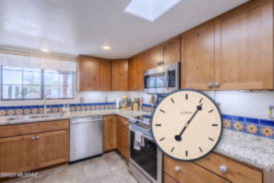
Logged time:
7:06
